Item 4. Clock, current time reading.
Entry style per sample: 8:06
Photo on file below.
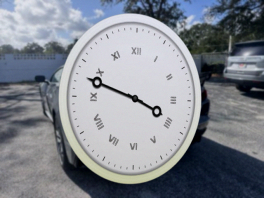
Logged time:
3:48
